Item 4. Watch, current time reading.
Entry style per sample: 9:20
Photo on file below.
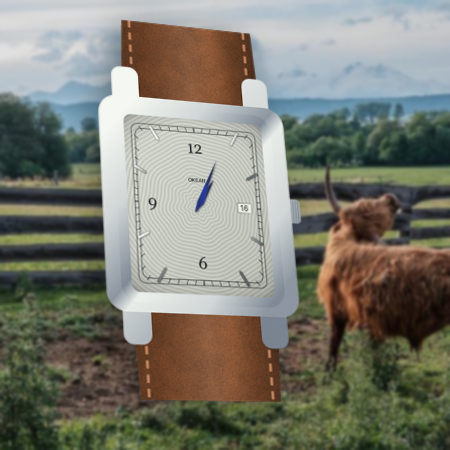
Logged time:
1:04
